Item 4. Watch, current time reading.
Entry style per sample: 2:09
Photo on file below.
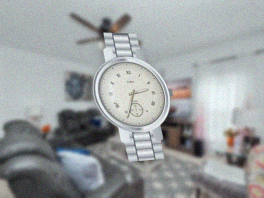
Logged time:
2:34
